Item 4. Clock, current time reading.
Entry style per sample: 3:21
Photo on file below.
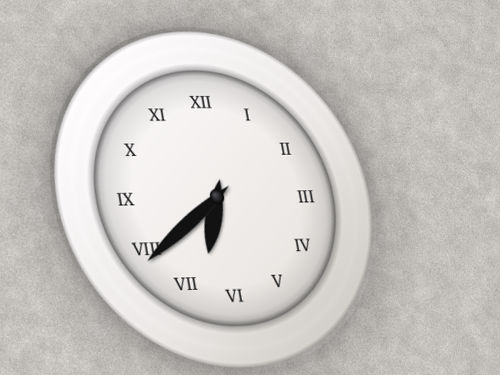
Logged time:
6:39
